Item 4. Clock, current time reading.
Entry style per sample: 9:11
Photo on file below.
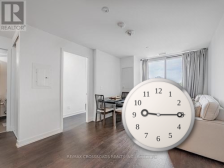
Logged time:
9:15
